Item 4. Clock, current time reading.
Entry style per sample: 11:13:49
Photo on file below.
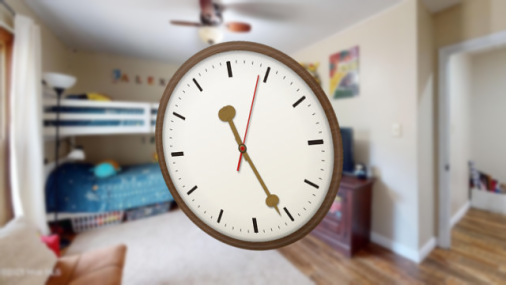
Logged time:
11:26:04
